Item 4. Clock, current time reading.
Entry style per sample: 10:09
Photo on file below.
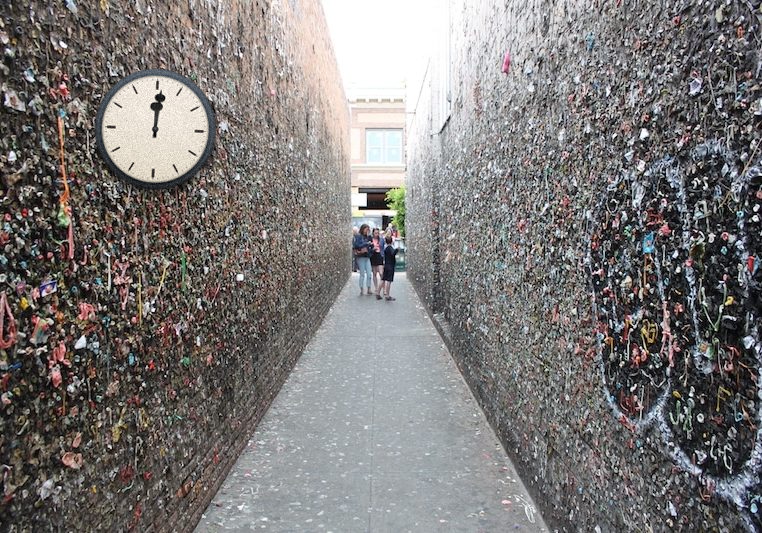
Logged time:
12:01
